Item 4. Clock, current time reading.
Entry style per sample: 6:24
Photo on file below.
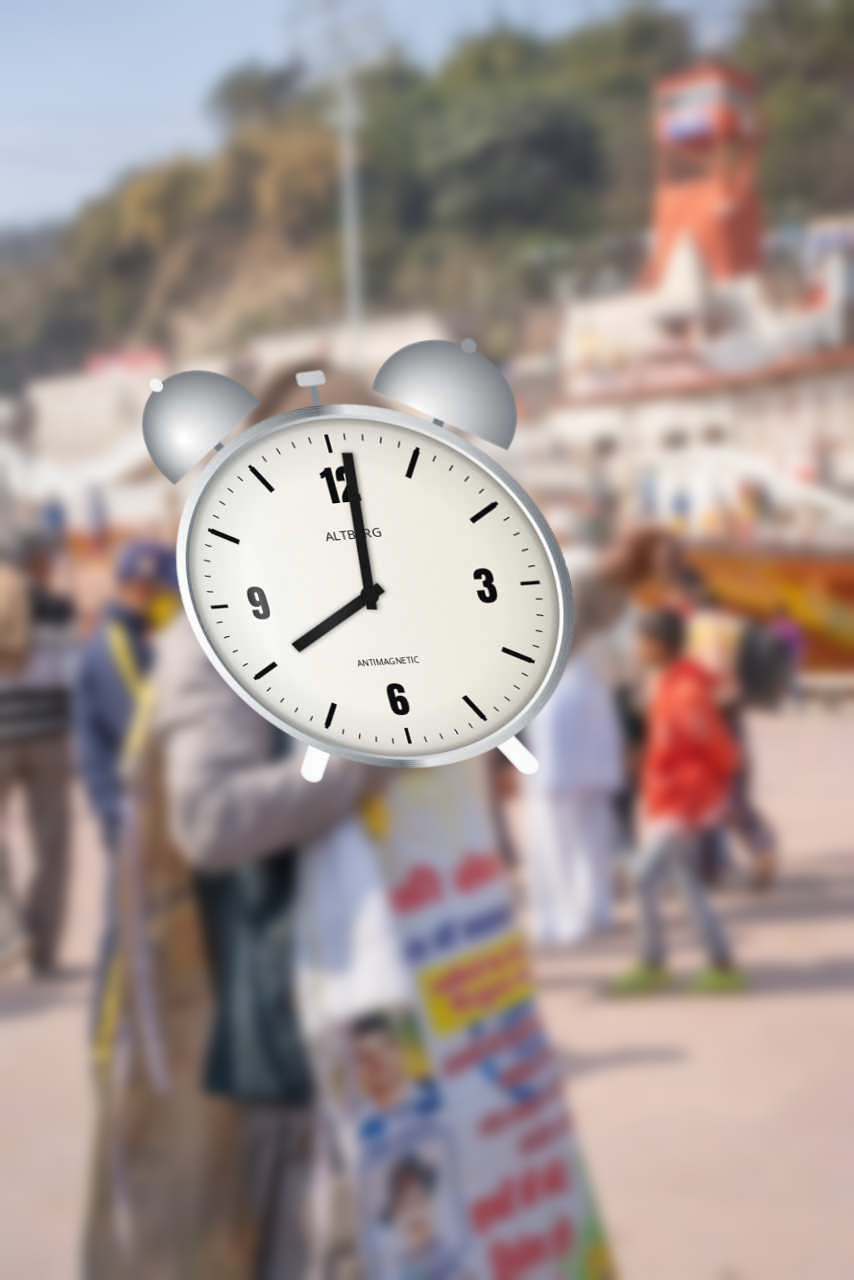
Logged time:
8:01
